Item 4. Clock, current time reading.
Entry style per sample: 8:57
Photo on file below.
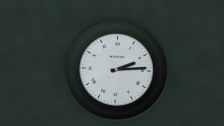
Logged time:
2:14
